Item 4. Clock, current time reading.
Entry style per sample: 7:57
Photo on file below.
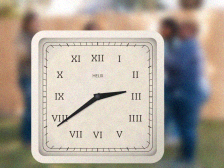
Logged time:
2:39
